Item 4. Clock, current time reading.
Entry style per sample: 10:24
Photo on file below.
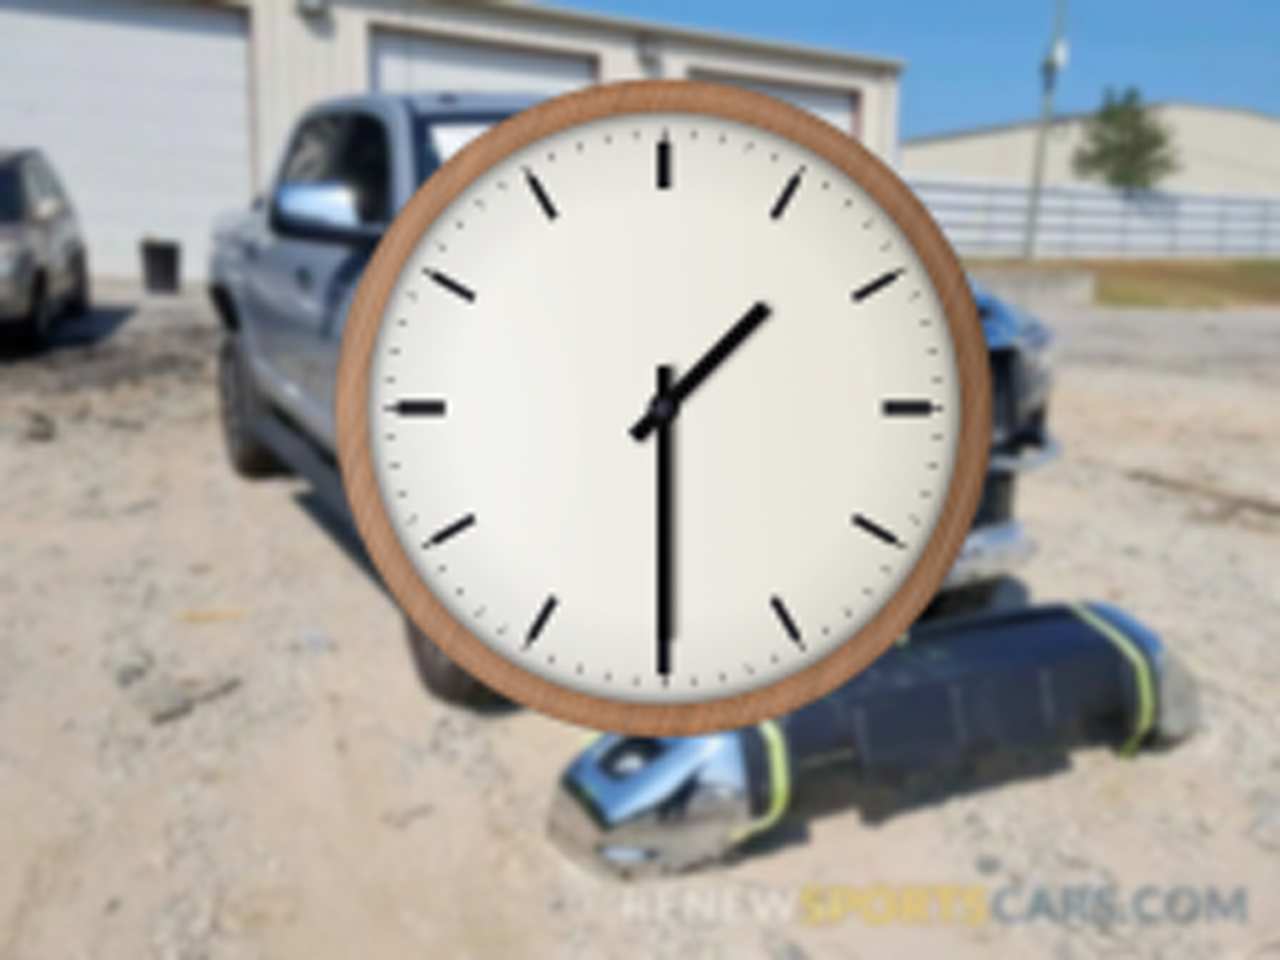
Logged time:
1:30
